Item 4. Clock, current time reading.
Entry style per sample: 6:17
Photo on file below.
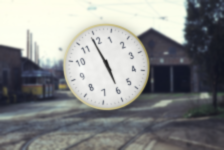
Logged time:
5:59
